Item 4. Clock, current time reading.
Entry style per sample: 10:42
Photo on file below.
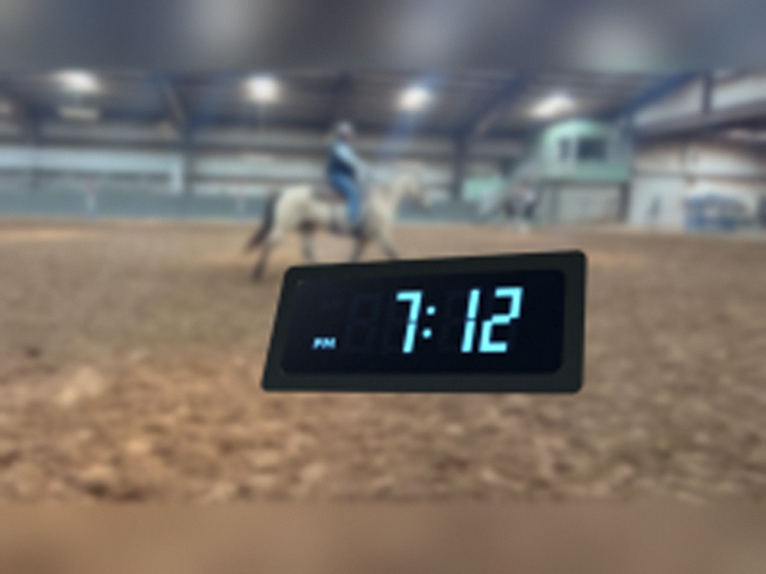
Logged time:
7:12
